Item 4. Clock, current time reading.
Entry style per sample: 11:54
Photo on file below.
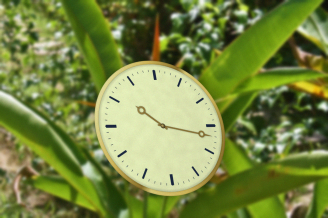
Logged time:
10:17
